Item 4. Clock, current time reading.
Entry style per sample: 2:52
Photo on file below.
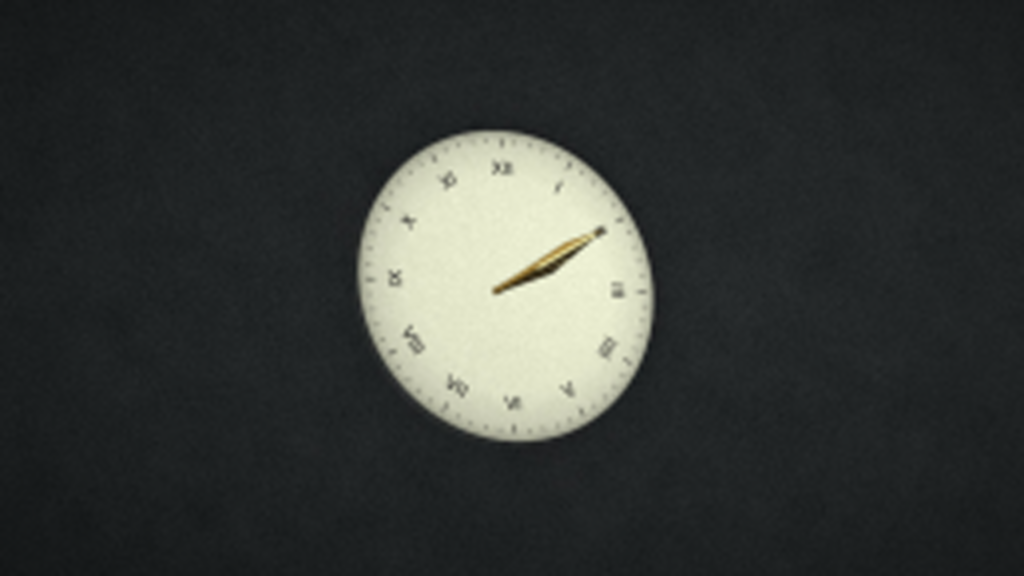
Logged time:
2:10
